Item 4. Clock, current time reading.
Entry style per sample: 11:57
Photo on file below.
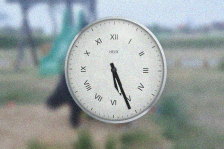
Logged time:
5:26
